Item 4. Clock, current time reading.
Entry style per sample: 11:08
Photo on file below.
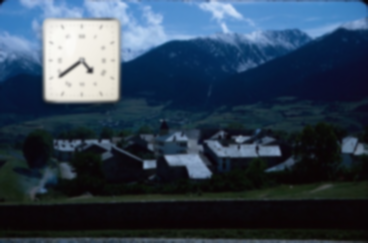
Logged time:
4:39
